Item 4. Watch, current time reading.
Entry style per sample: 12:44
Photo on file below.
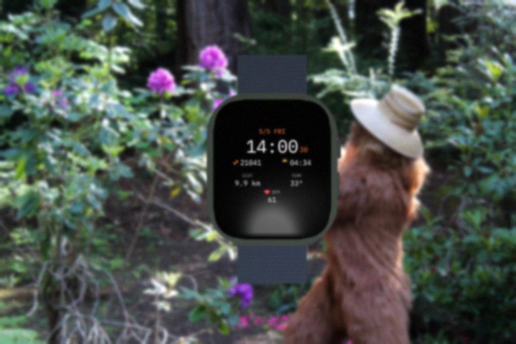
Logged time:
14:00
